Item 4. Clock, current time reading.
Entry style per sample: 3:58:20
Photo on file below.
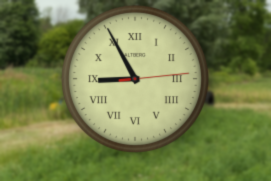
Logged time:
8:55:14
